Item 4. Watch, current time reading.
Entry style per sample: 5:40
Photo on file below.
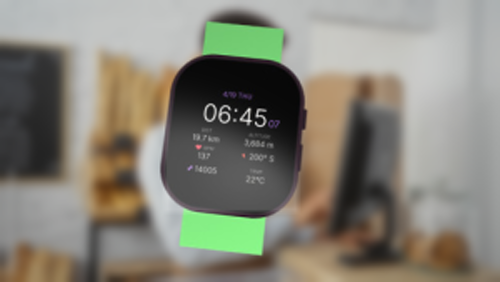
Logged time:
6:45
